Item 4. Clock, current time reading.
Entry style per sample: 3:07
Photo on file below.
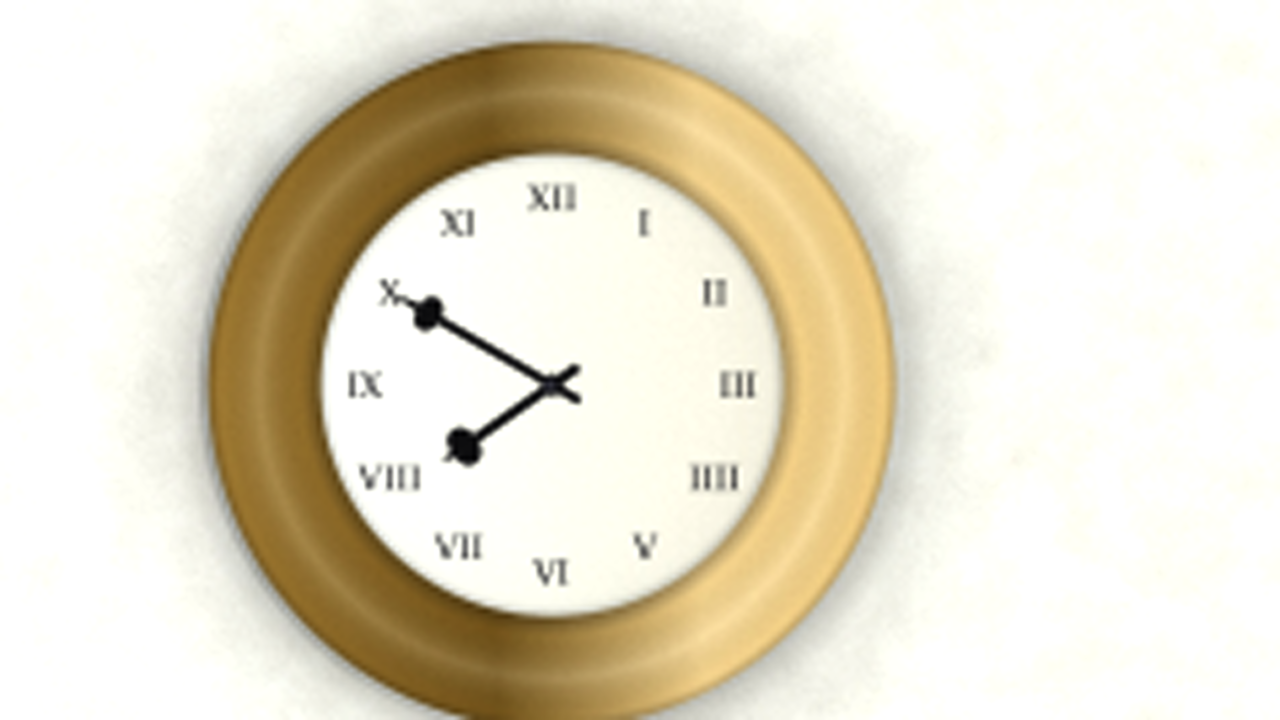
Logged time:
7:50
